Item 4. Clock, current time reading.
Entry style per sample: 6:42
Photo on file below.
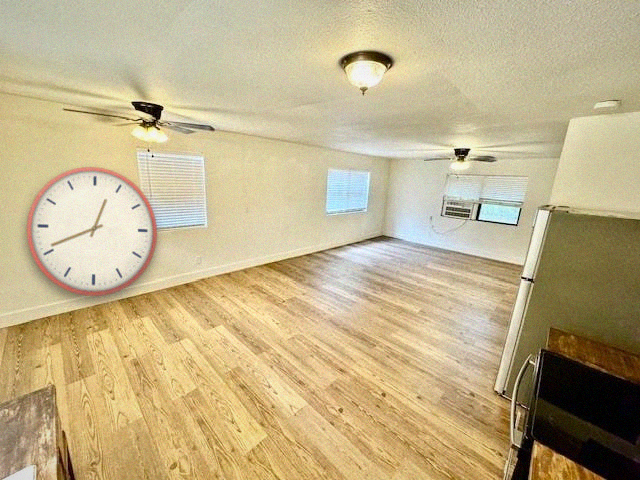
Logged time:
12:41
